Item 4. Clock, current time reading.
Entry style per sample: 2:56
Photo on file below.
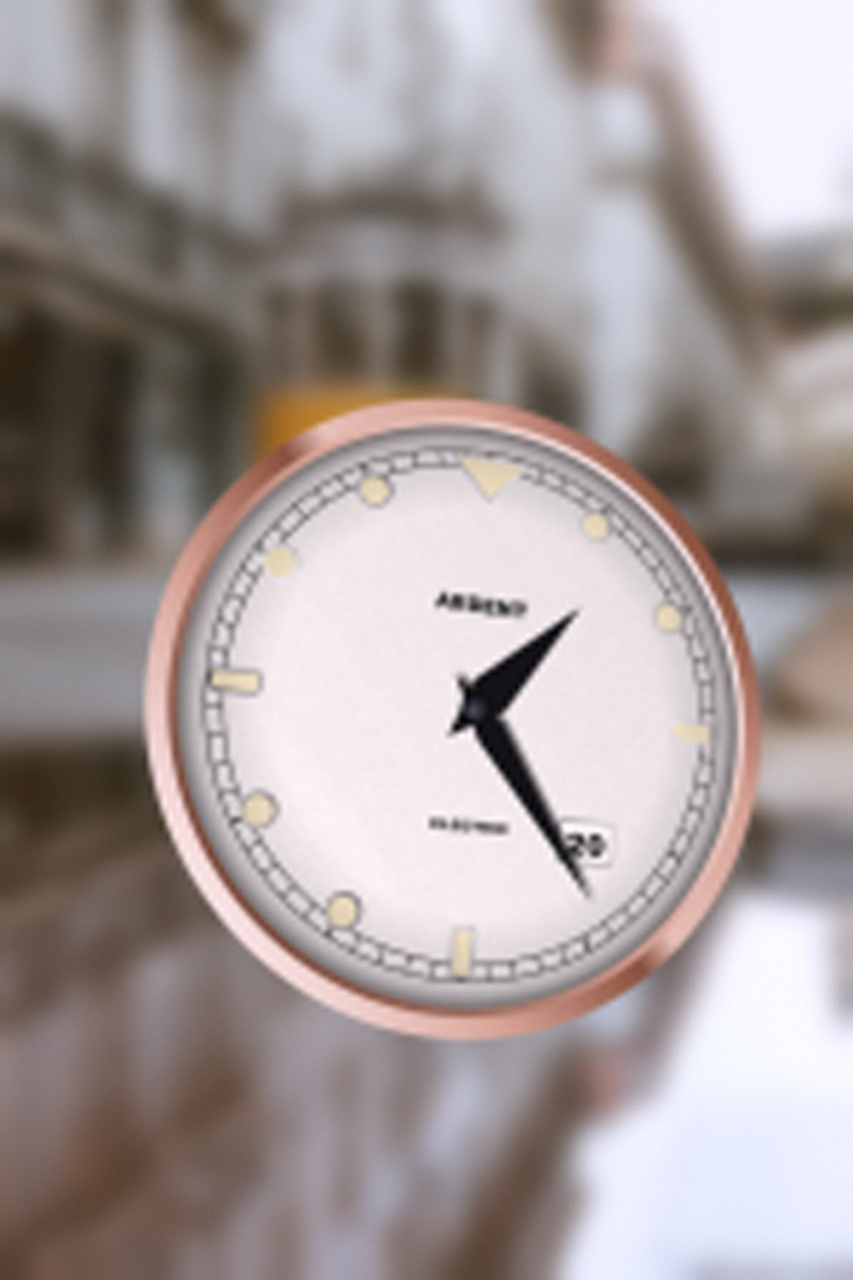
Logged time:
1:24
